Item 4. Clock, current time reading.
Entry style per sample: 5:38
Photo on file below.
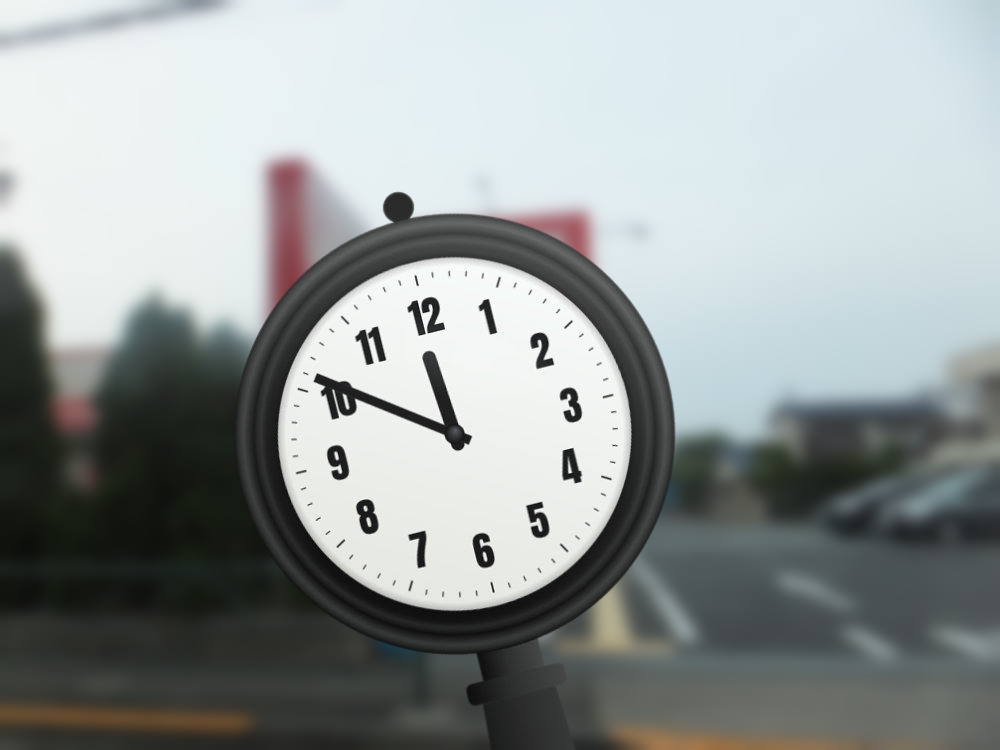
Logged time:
11:51
